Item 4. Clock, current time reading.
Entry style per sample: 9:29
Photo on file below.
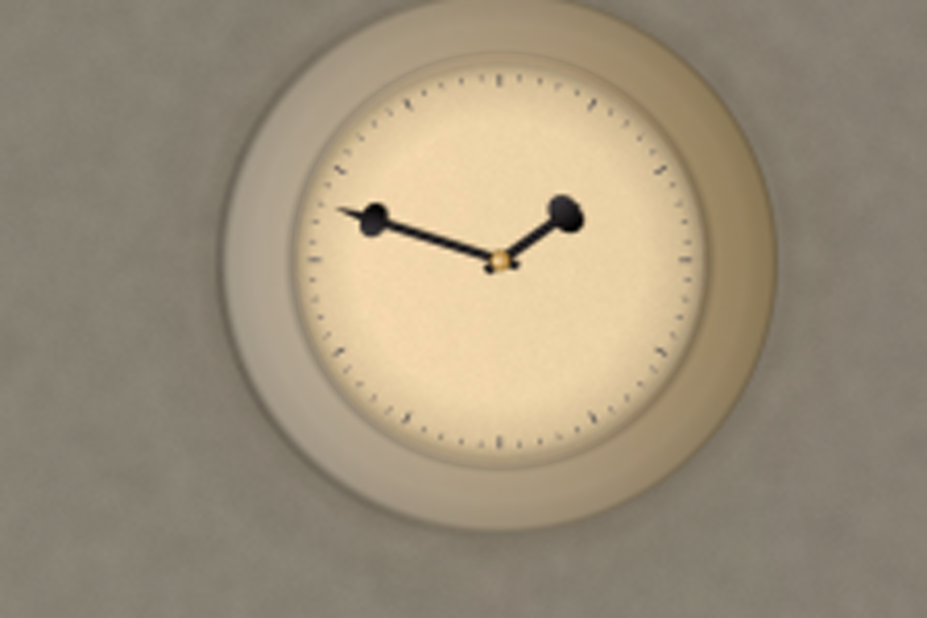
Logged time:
1:48
